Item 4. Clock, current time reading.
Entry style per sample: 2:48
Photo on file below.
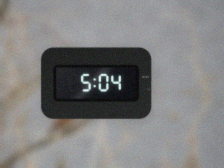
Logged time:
5:04
